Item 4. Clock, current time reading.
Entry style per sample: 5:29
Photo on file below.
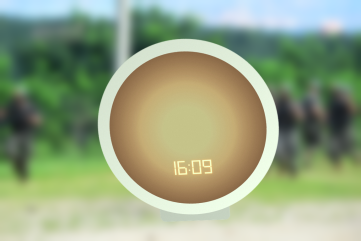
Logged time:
16:09
